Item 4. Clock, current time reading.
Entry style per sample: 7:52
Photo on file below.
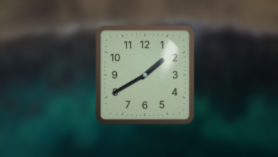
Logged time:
1:40
